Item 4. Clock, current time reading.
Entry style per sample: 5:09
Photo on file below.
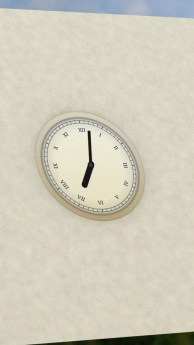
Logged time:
7:02
